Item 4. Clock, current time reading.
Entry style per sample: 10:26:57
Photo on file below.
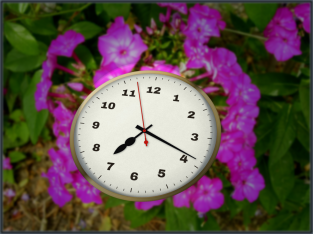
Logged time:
7:18:57
